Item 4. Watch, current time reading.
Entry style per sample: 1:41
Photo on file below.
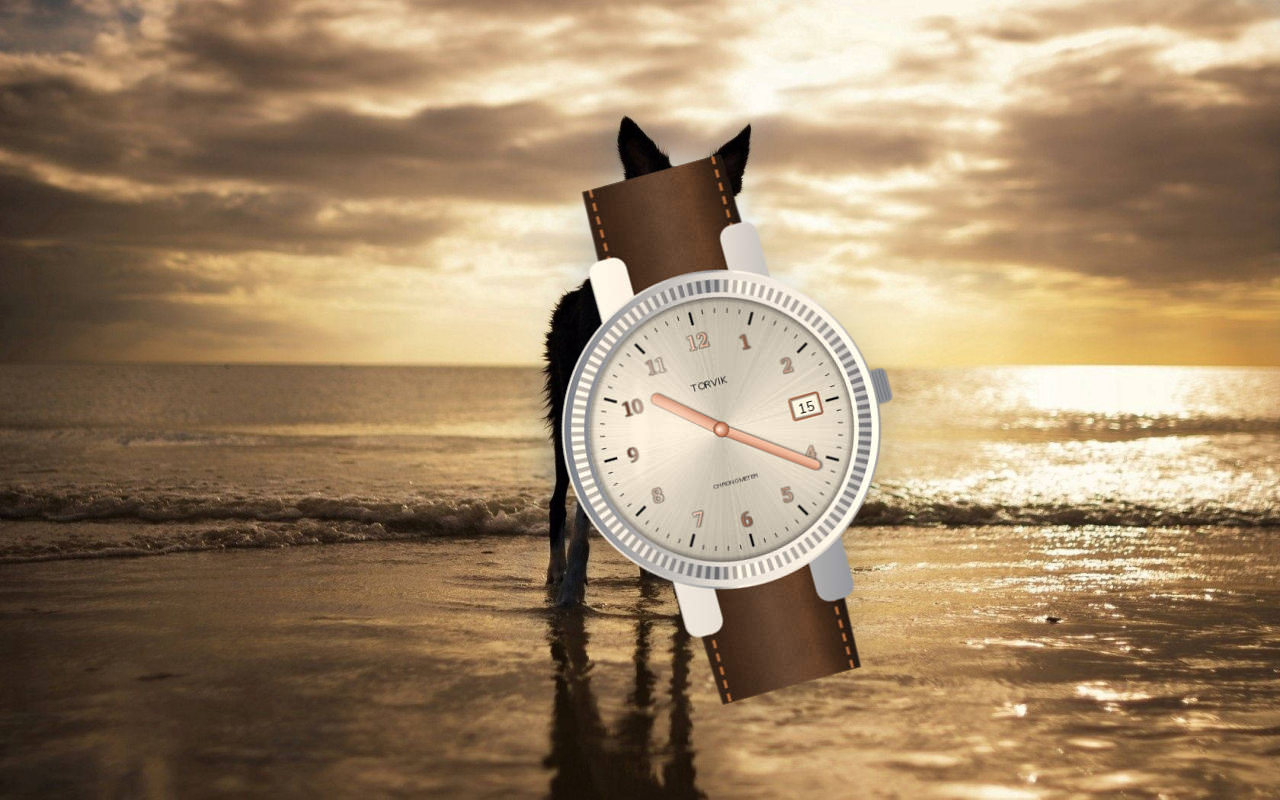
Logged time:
10:21
